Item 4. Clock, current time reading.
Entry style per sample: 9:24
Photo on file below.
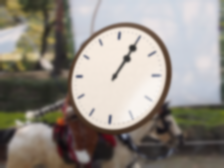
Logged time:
1:05
